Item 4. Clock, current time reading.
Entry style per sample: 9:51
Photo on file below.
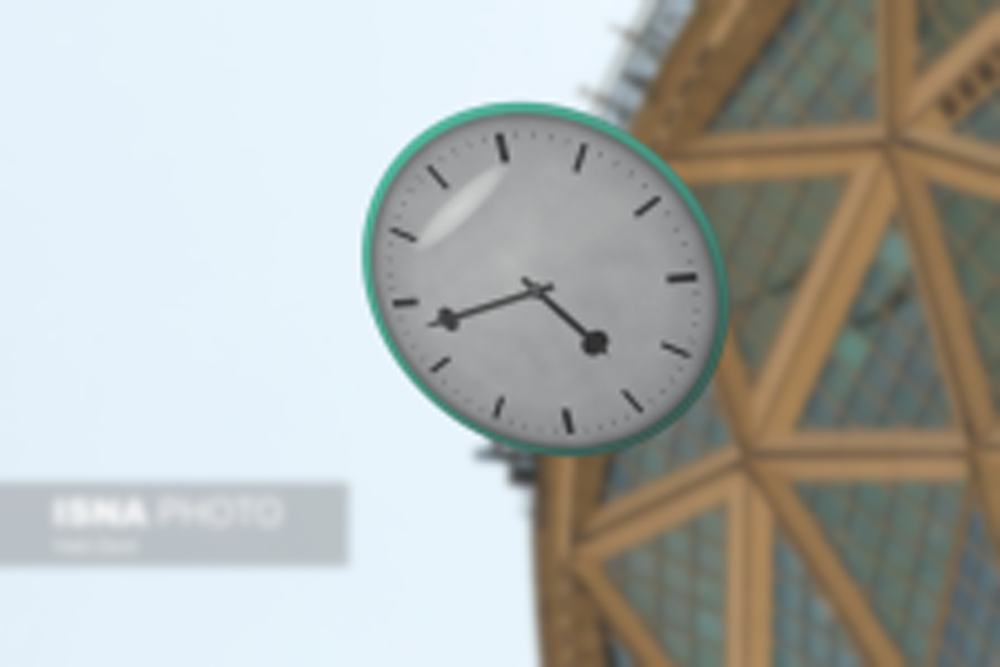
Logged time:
4:43
